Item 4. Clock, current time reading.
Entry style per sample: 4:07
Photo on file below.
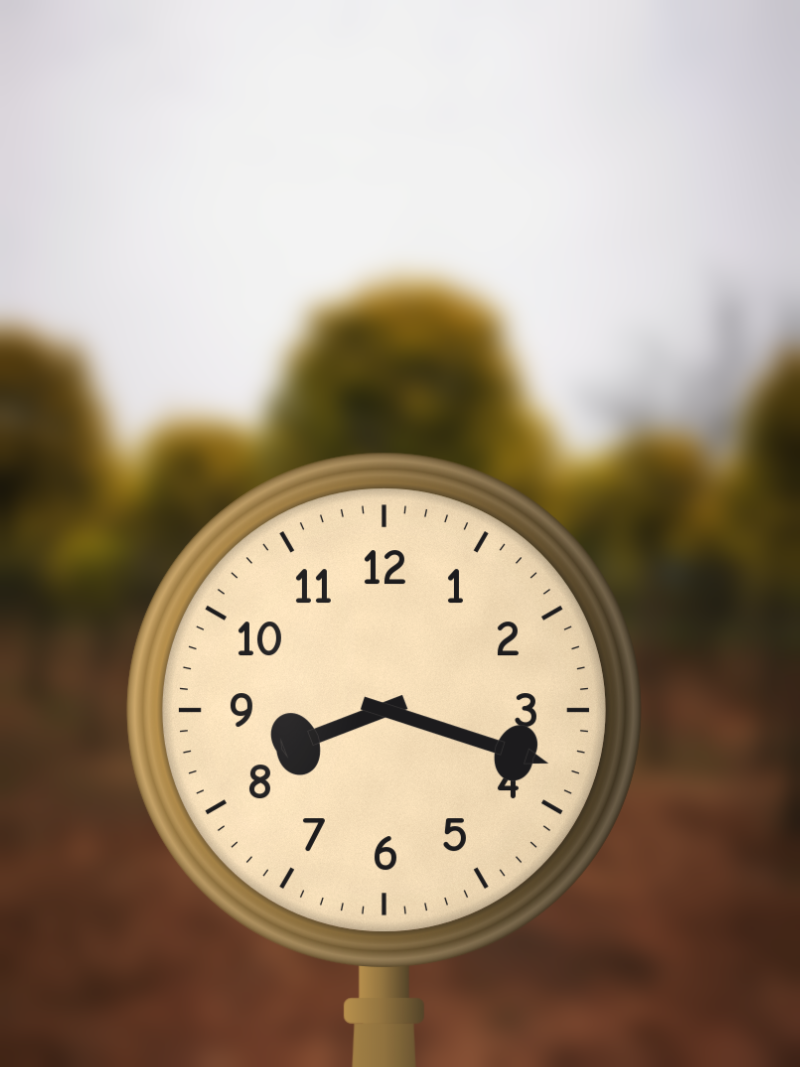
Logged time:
8:18
